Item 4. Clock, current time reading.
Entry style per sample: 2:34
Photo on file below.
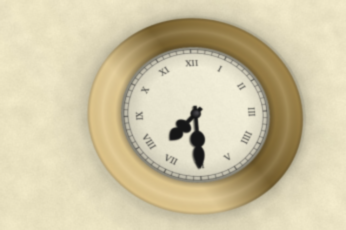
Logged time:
7:30
